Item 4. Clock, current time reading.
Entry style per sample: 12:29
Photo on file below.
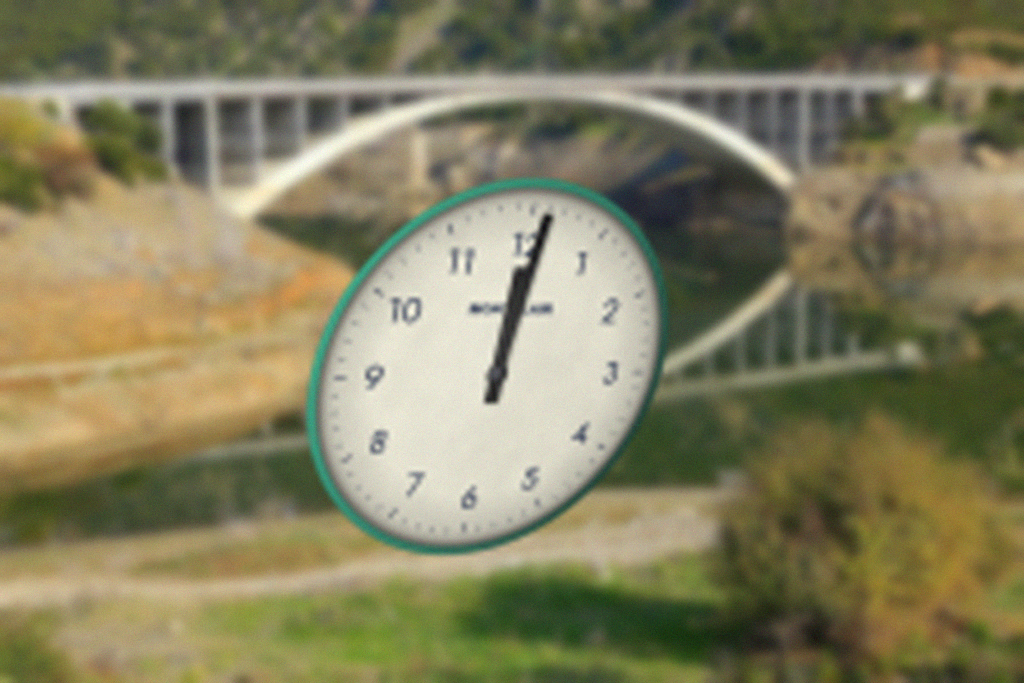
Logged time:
12:01
